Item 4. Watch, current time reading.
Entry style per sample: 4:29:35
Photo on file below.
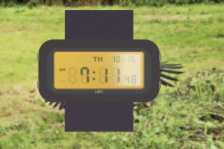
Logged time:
7:11:48
